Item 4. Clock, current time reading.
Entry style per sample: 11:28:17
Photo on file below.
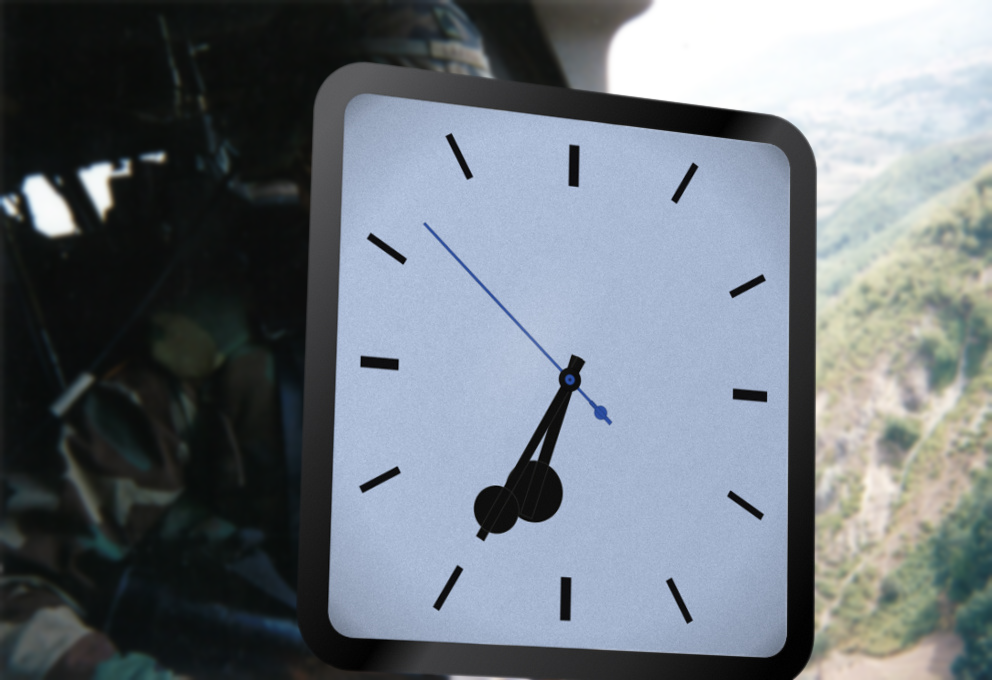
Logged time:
6:34:52
